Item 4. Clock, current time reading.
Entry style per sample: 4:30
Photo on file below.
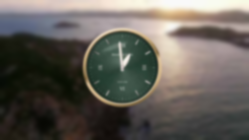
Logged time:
12:59
